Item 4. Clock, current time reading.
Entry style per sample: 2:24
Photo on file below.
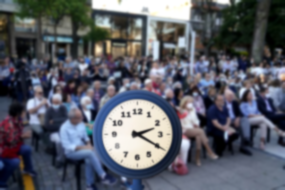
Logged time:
2:20
